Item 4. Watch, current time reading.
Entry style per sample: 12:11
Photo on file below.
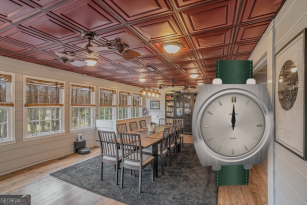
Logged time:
12:00
